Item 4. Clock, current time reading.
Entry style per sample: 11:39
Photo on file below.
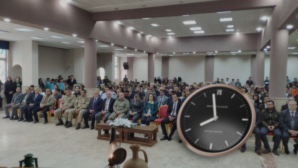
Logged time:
7:58
